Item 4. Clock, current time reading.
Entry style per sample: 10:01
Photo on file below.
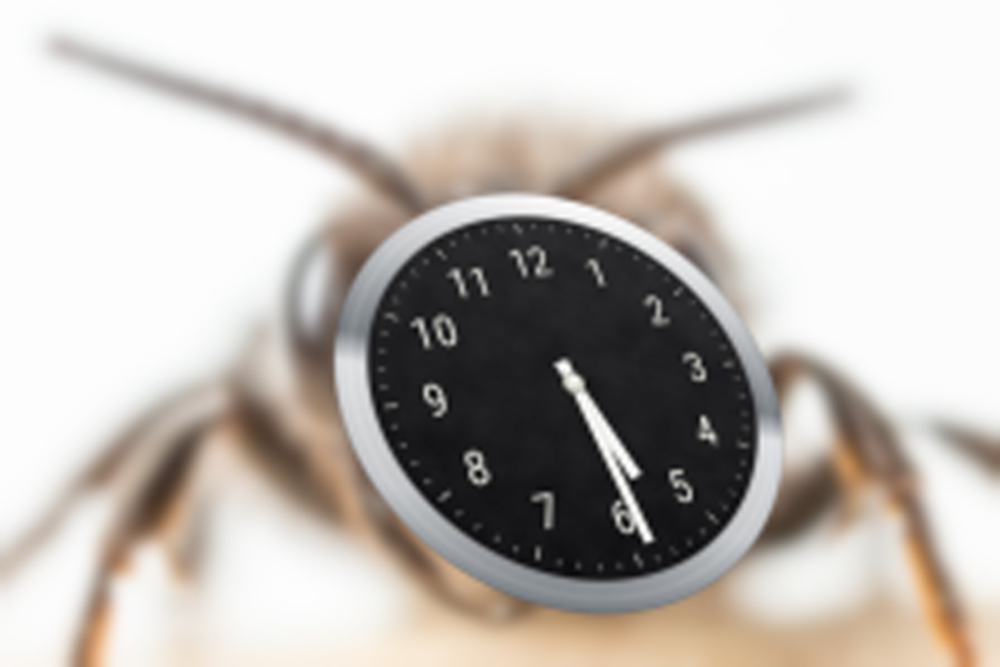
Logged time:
5:29
